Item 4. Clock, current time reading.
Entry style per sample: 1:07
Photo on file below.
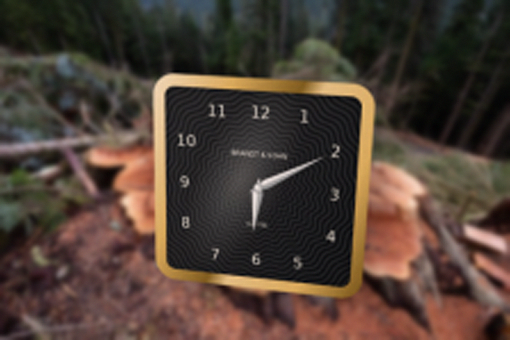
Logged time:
6:10
